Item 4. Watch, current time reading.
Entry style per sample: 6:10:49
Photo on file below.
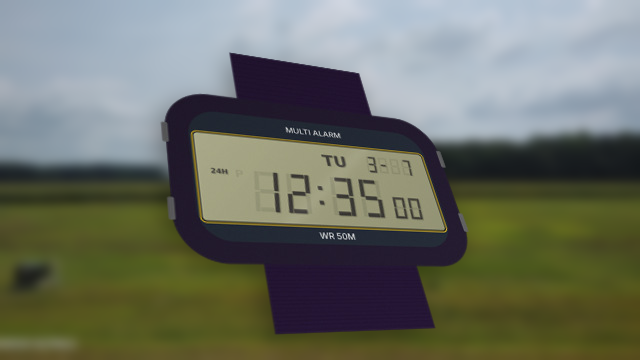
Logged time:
12:35:00
